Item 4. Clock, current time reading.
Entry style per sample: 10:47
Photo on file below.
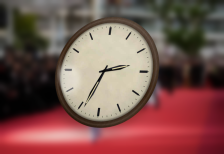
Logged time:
2:34
